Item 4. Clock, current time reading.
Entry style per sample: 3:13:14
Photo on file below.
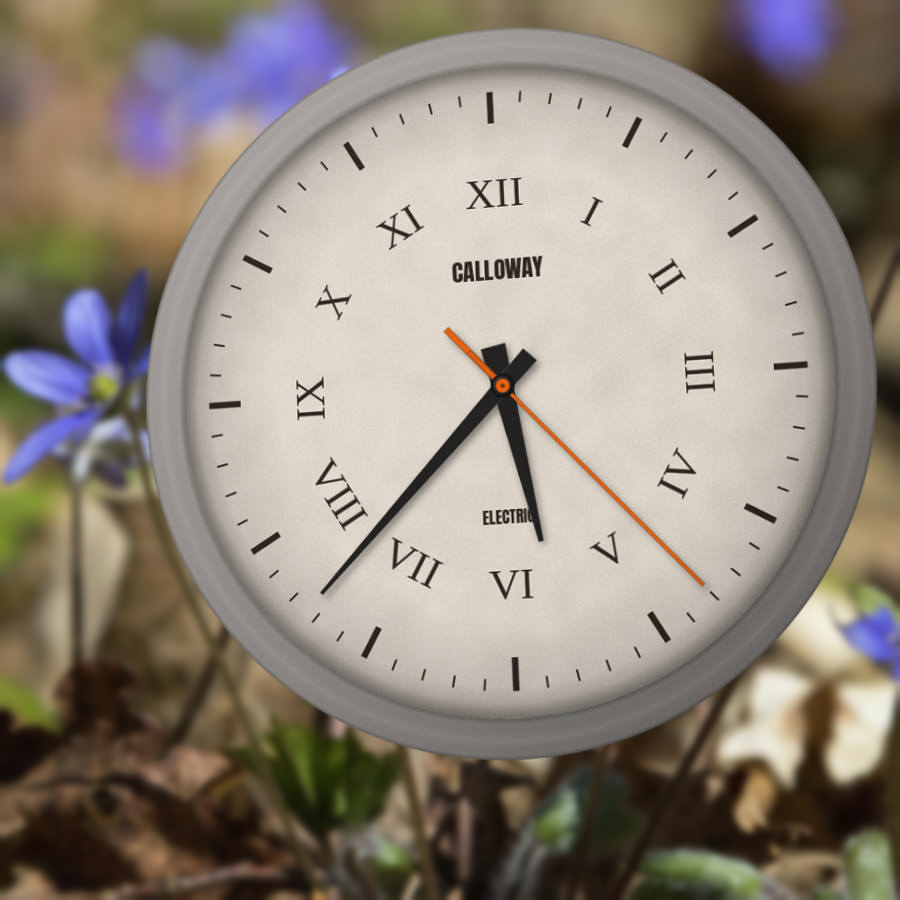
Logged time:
5:37:23
